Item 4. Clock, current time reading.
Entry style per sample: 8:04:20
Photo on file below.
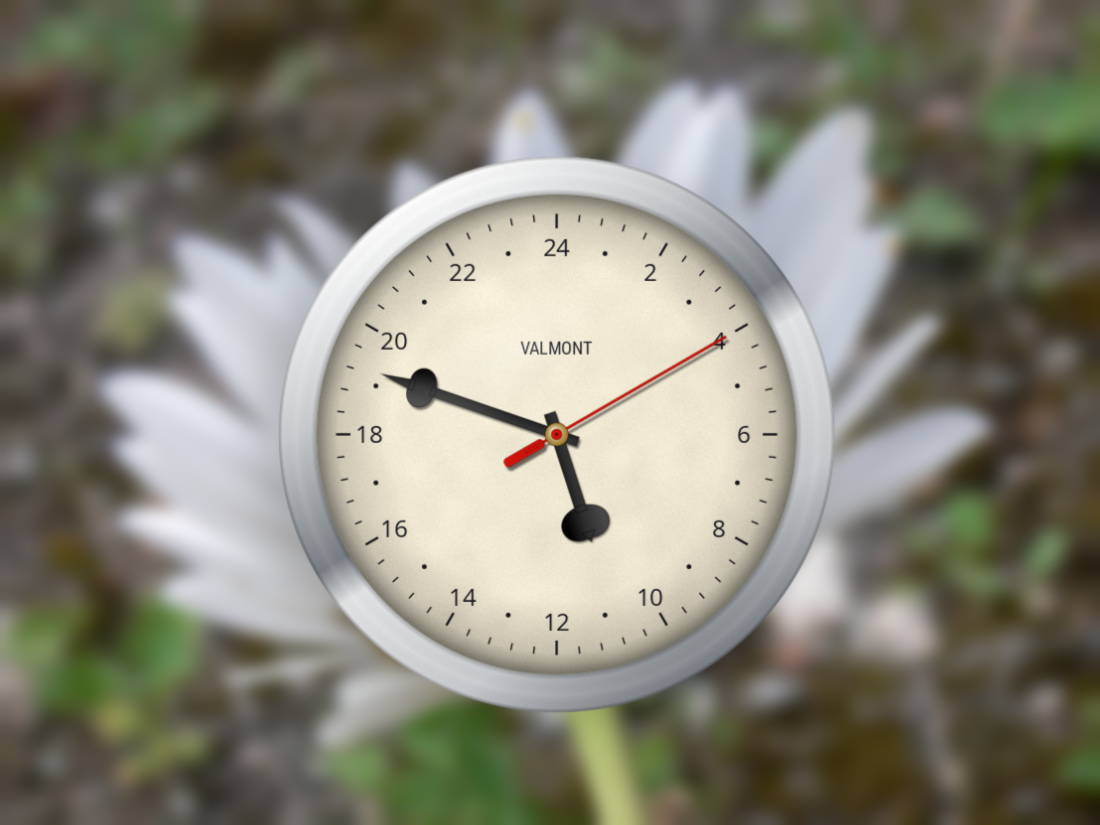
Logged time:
10:48:10
